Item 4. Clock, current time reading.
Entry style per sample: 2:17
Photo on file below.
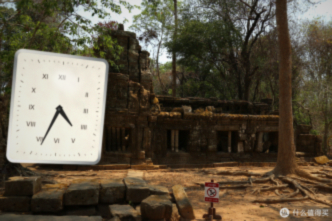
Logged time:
4:34
